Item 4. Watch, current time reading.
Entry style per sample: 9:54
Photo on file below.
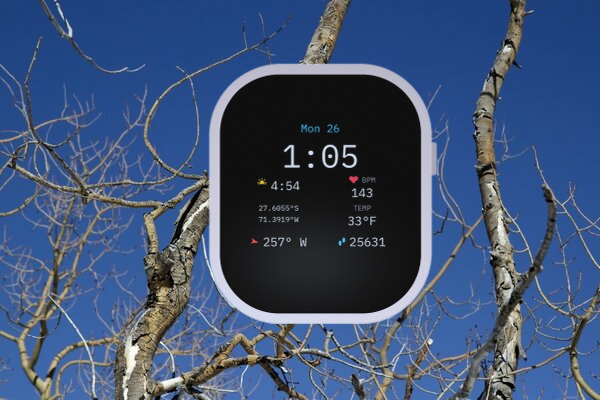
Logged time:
1:05
